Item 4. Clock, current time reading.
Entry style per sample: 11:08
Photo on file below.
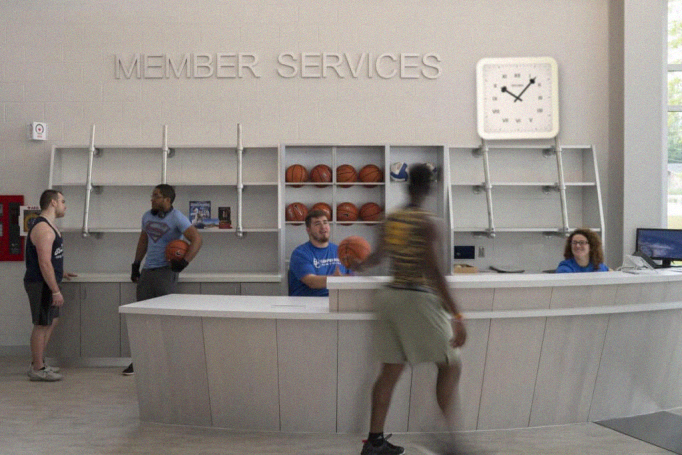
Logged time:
10:07
